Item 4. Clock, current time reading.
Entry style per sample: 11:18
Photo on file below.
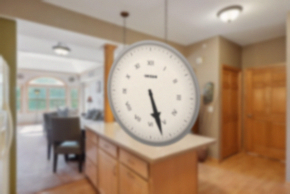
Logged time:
5:27
